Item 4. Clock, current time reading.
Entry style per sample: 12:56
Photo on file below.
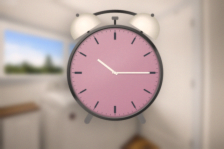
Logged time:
10:15
